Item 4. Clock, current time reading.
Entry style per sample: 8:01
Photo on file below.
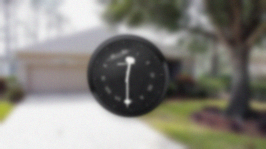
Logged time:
12:31
